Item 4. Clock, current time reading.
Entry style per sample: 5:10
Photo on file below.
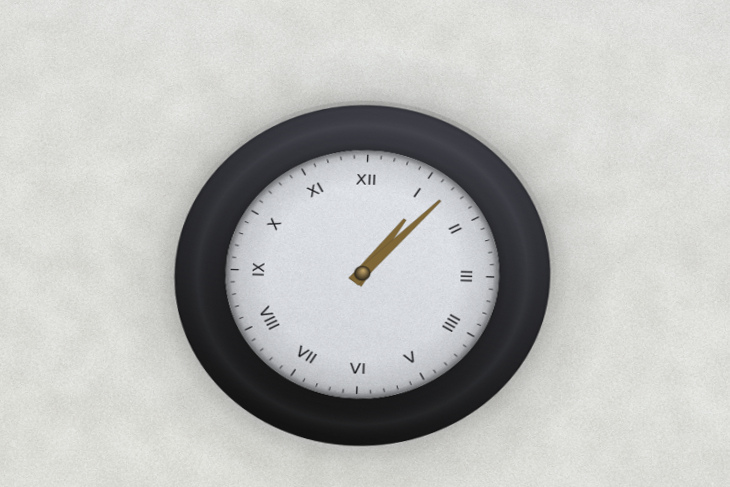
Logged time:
1:07
